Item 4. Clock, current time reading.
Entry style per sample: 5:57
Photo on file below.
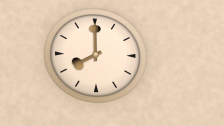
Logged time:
8:00
